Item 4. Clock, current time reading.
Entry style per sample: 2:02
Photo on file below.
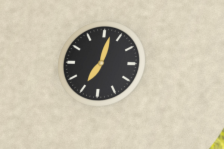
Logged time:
7:02
